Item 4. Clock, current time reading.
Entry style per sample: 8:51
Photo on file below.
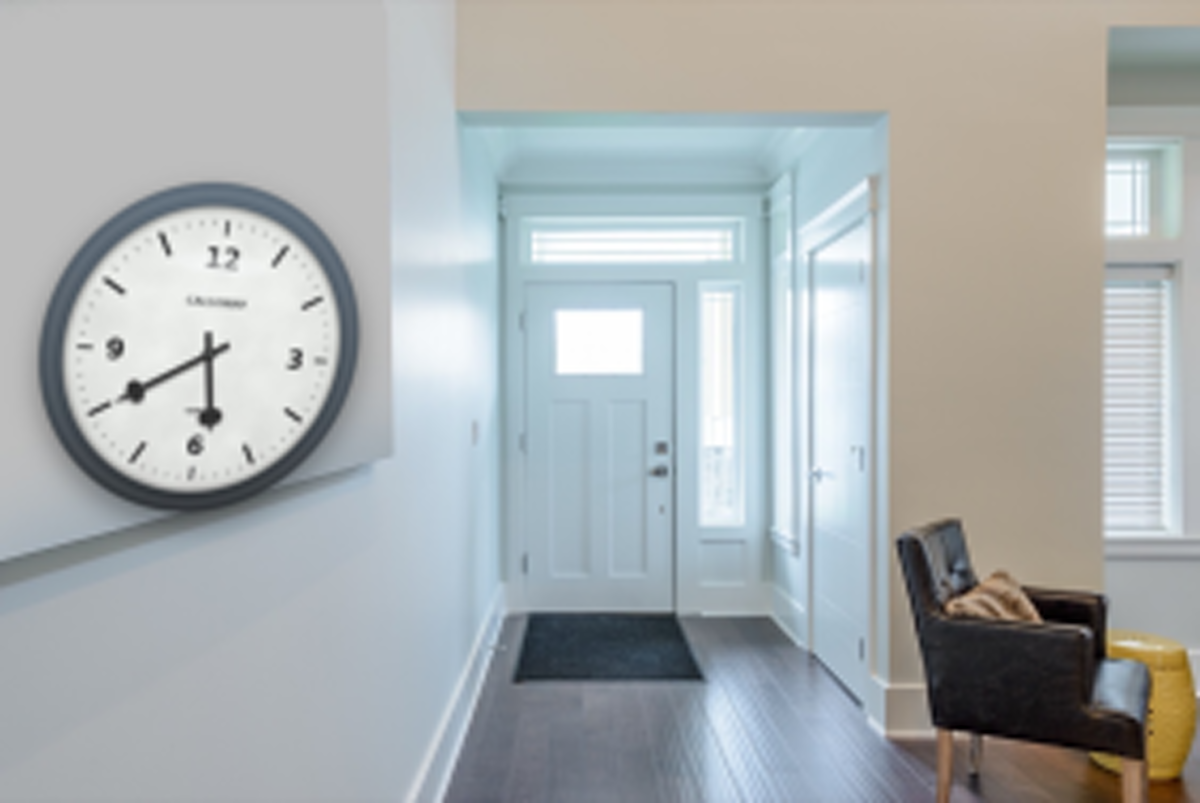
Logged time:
5:40
